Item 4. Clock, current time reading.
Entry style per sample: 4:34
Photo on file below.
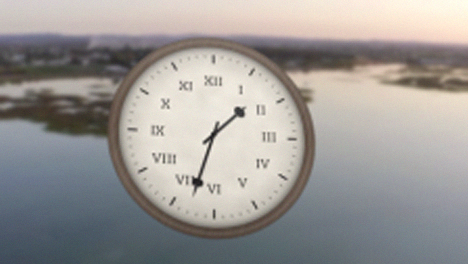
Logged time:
1:33
